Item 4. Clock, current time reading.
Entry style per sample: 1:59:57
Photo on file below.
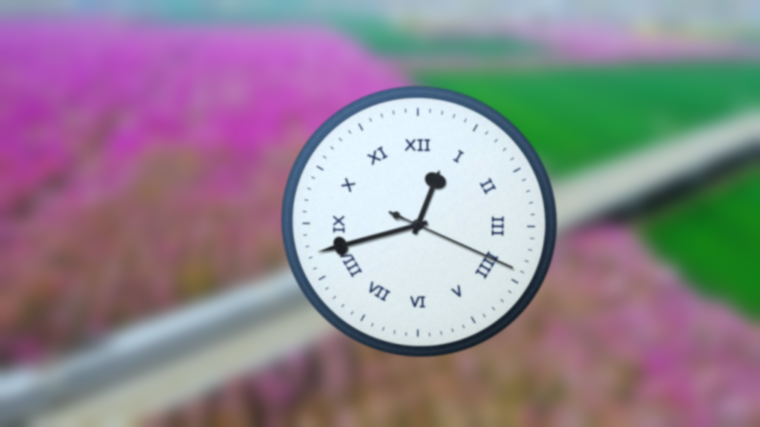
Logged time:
12:42:19
